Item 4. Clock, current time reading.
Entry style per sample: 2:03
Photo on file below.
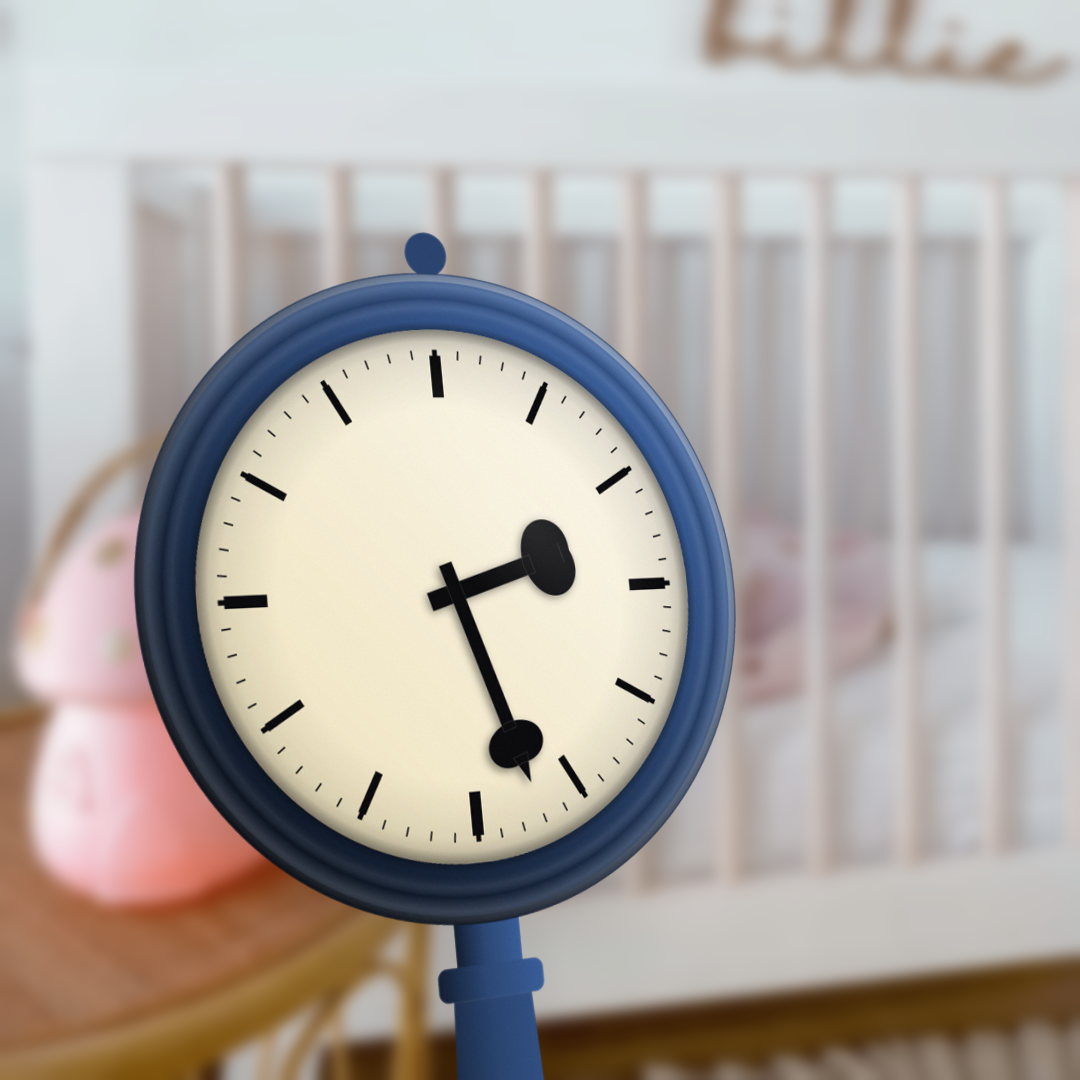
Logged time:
2:27
